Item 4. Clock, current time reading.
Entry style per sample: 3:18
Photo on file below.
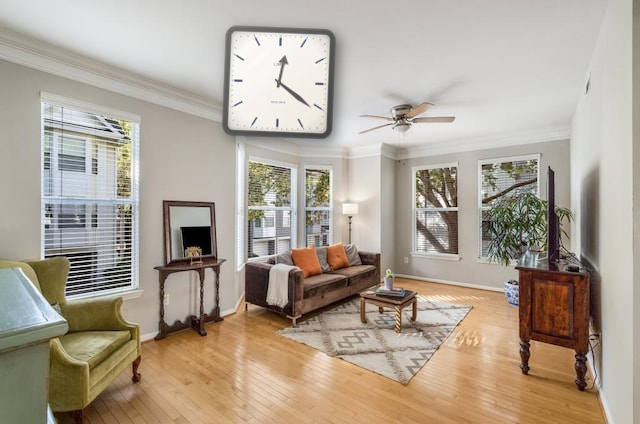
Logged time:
12:21
